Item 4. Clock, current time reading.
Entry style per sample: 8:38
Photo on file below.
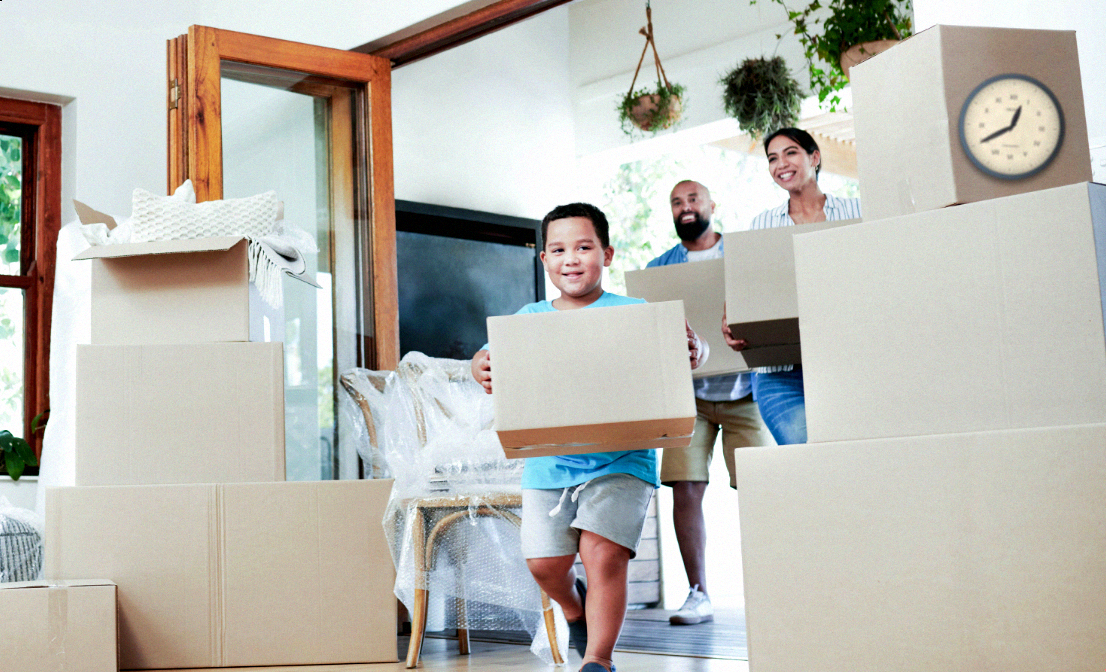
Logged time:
12:40
